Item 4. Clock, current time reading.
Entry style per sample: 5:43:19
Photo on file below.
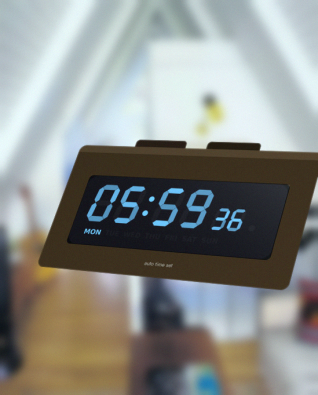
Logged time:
5:59:36
